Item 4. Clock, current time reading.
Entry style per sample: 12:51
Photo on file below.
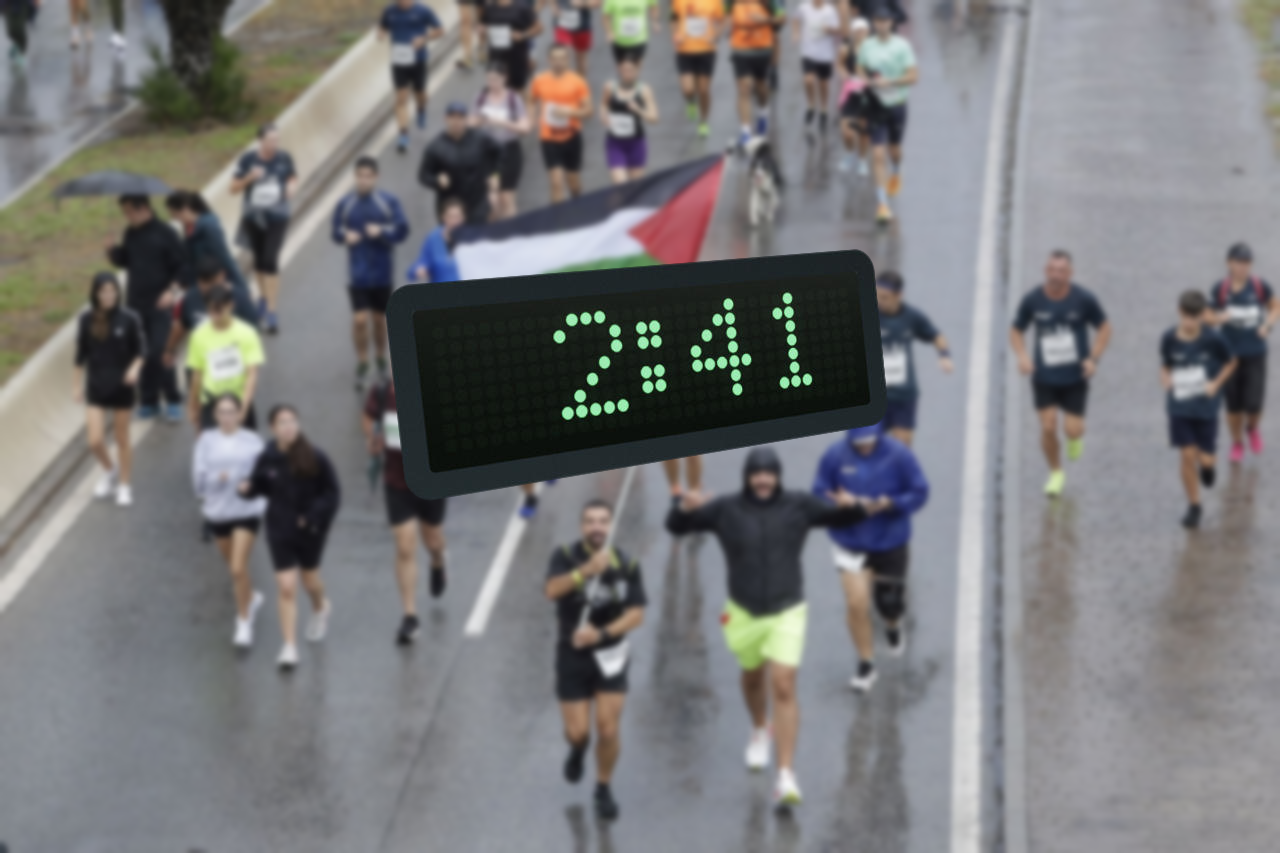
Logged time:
2:41
